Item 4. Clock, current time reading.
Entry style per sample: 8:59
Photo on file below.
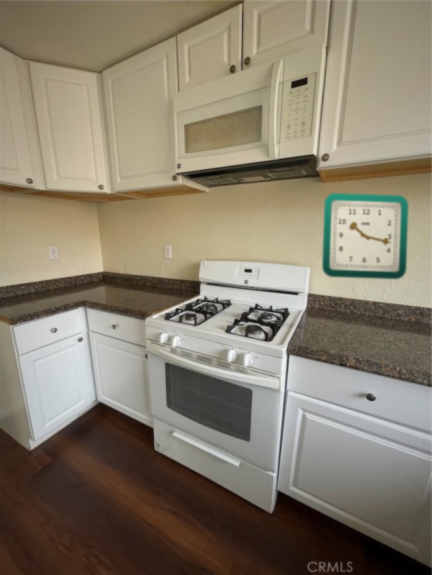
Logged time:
10:17
